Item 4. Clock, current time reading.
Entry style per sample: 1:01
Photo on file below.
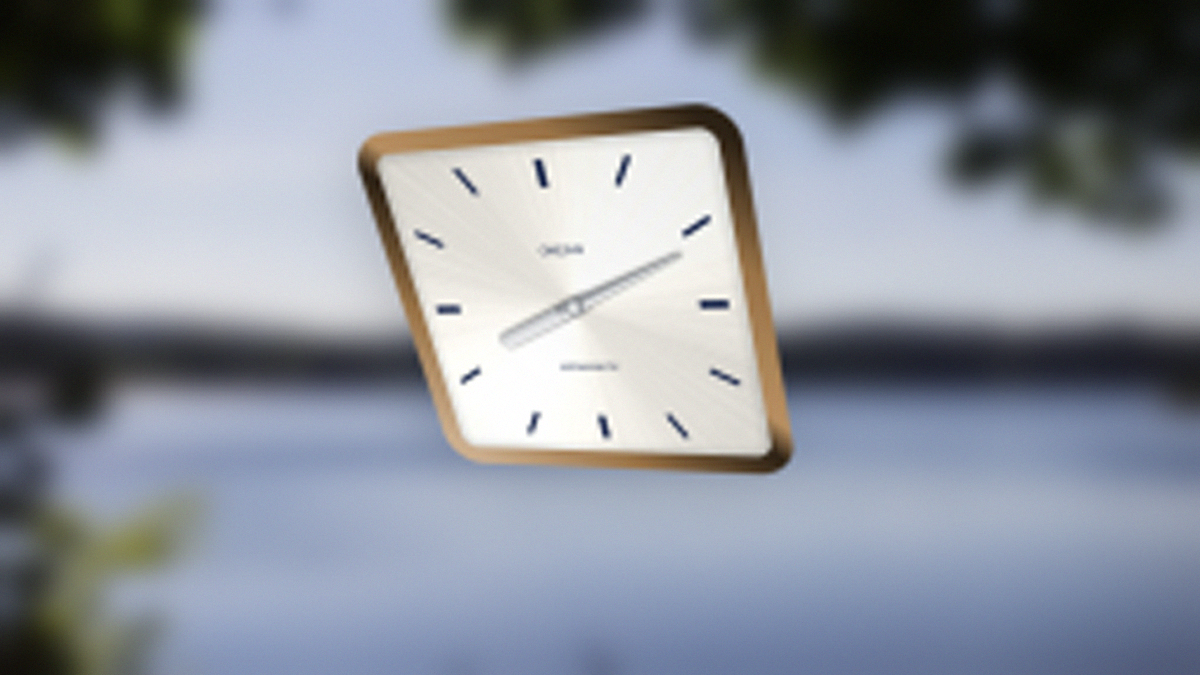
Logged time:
8:11
